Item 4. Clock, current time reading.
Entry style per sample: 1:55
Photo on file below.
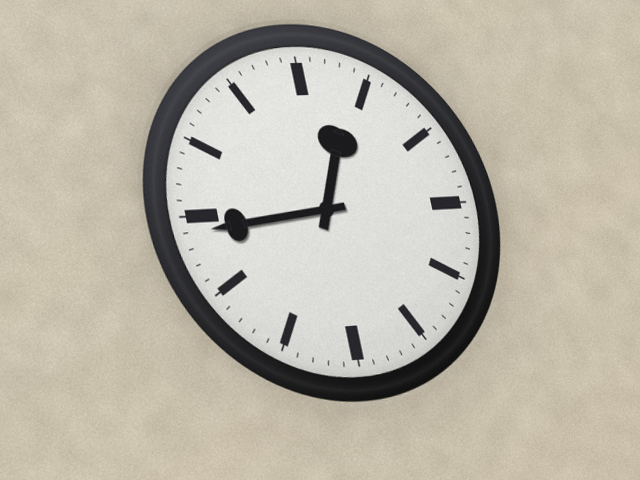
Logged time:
12:44
